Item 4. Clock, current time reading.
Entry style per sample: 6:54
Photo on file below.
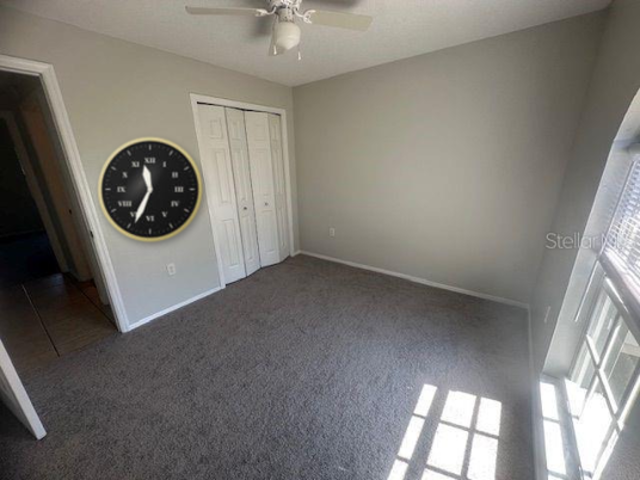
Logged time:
11:34
